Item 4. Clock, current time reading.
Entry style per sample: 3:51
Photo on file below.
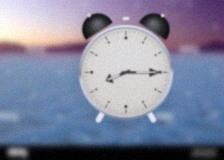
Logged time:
8:15
